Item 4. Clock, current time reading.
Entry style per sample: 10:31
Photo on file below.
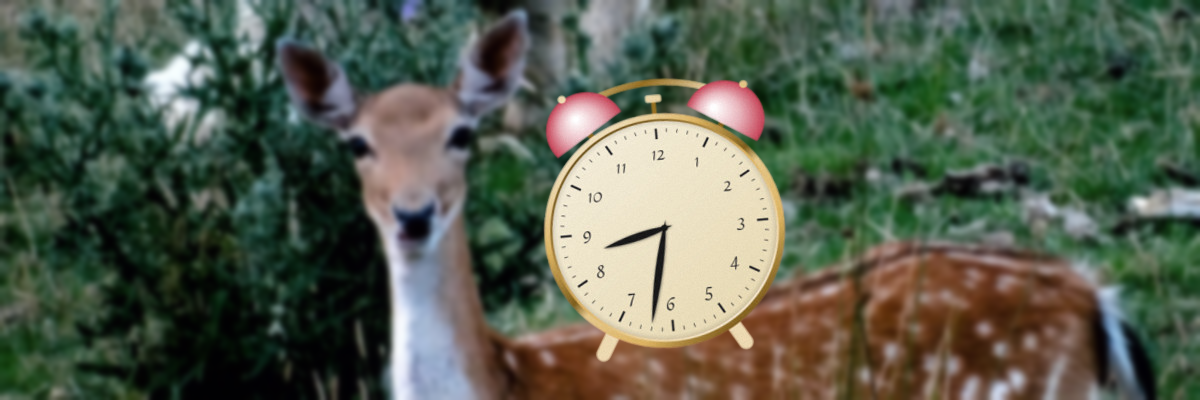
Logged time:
8:32
